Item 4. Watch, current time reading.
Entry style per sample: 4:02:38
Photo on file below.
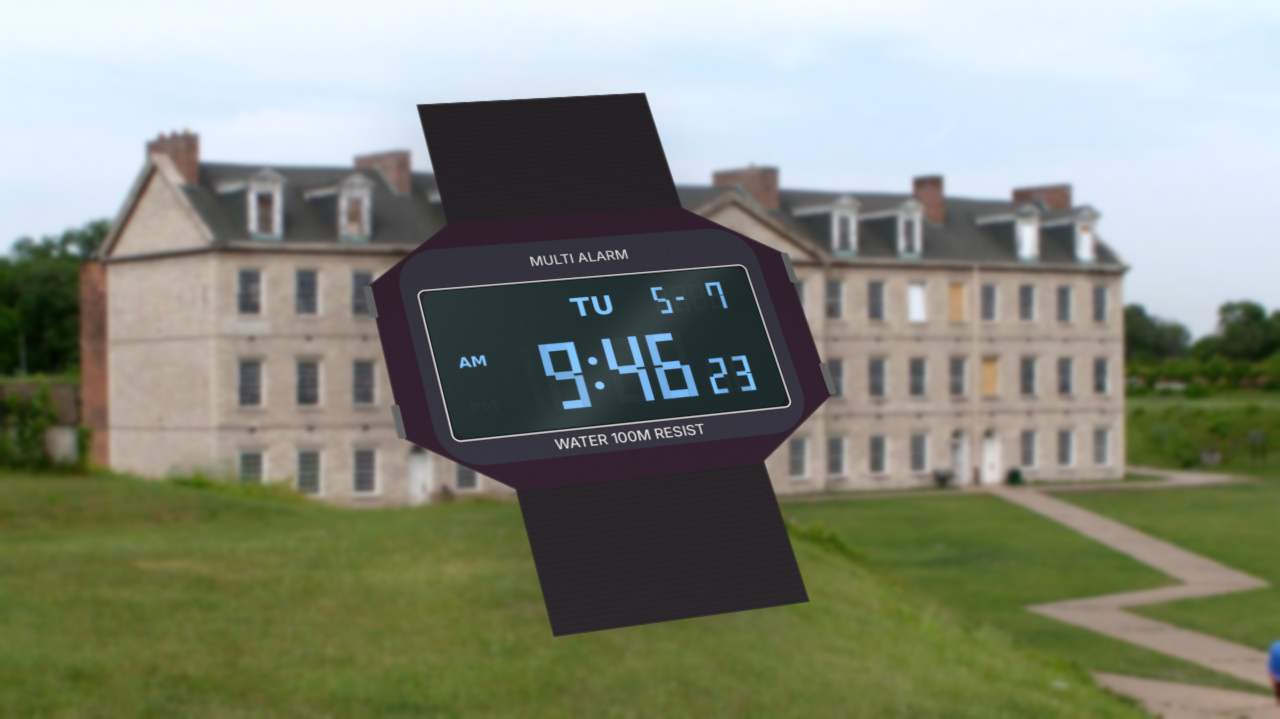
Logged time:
9:46:23
